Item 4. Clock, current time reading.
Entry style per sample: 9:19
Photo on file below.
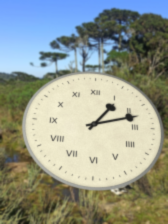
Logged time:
1:12
